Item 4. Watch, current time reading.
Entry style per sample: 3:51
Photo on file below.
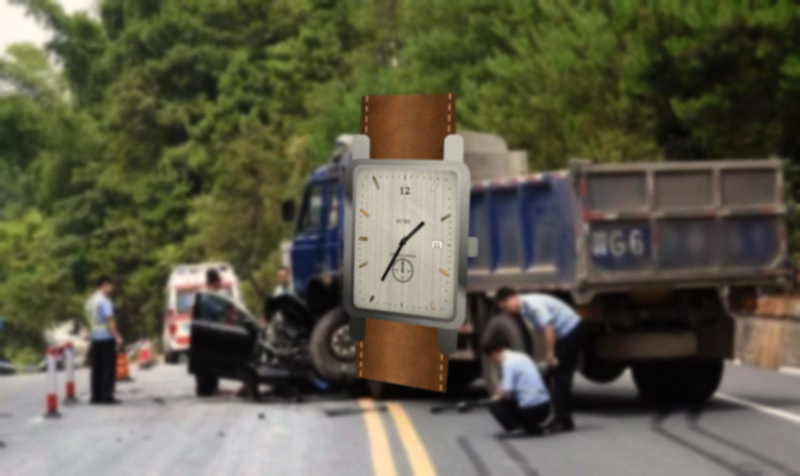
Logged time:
1:35
